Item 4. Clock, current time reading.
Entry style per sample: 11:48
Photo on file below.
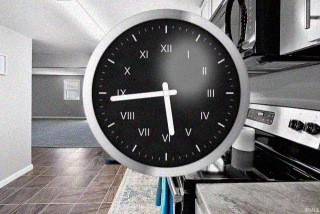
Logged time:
5:44
